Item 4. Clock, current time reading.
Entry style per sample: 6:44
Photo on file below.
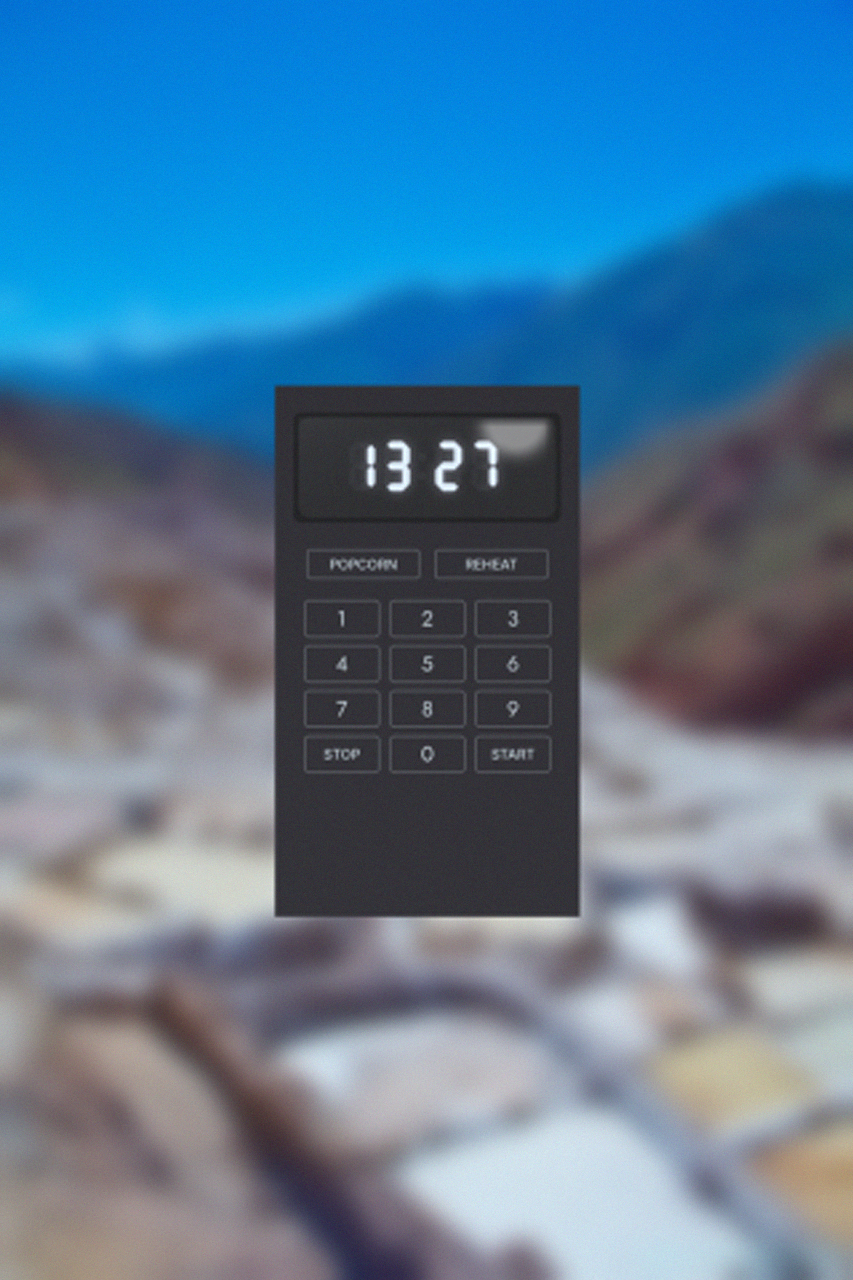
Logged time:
13:27
